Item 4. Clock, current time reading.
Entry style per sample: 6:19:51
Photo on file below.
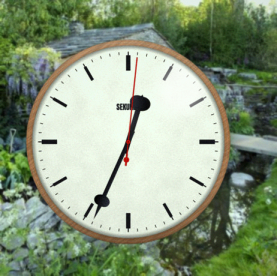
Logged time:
12:34:01
